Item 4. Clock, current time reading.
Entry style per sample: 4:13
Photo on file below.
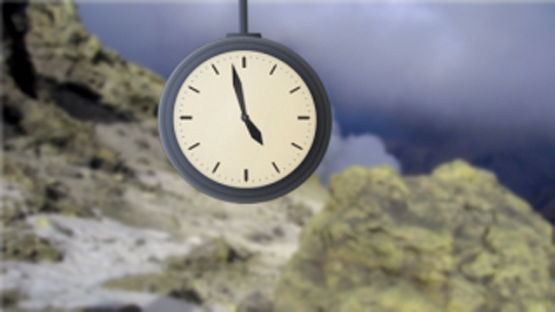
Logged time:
4:58
